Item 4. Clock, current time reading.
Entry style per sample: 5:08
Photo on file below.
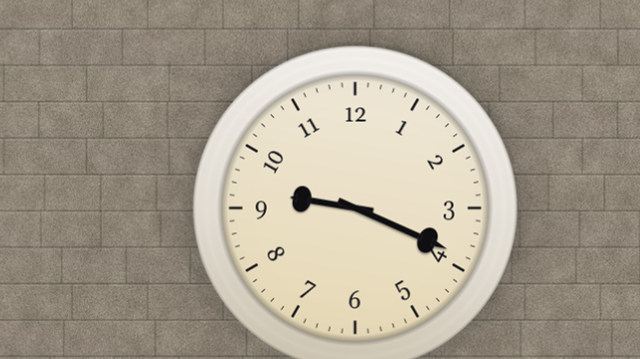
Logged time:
9:19
